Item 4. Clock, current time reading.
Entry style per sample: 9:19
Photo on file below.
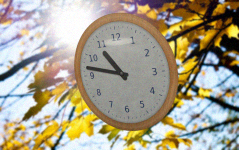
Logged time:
10:47
